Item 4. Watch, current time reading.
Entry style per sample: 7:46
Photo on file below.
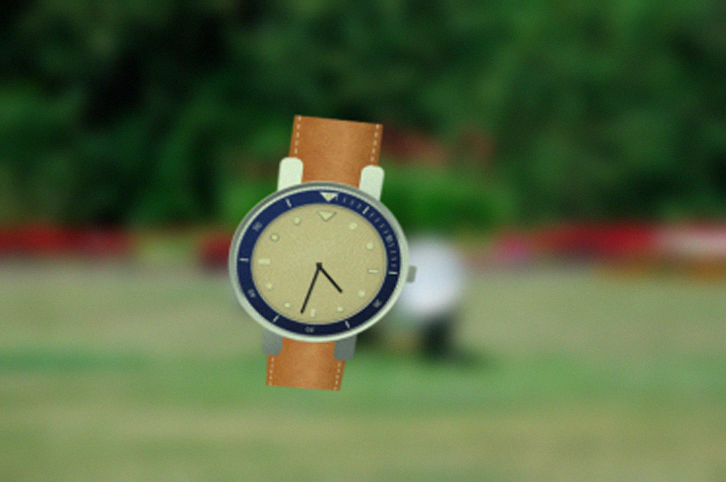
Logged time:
4:32
